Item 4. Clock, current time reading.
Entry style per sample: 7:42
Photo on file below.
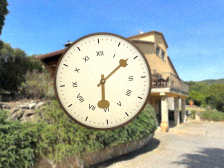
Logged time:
6:09
